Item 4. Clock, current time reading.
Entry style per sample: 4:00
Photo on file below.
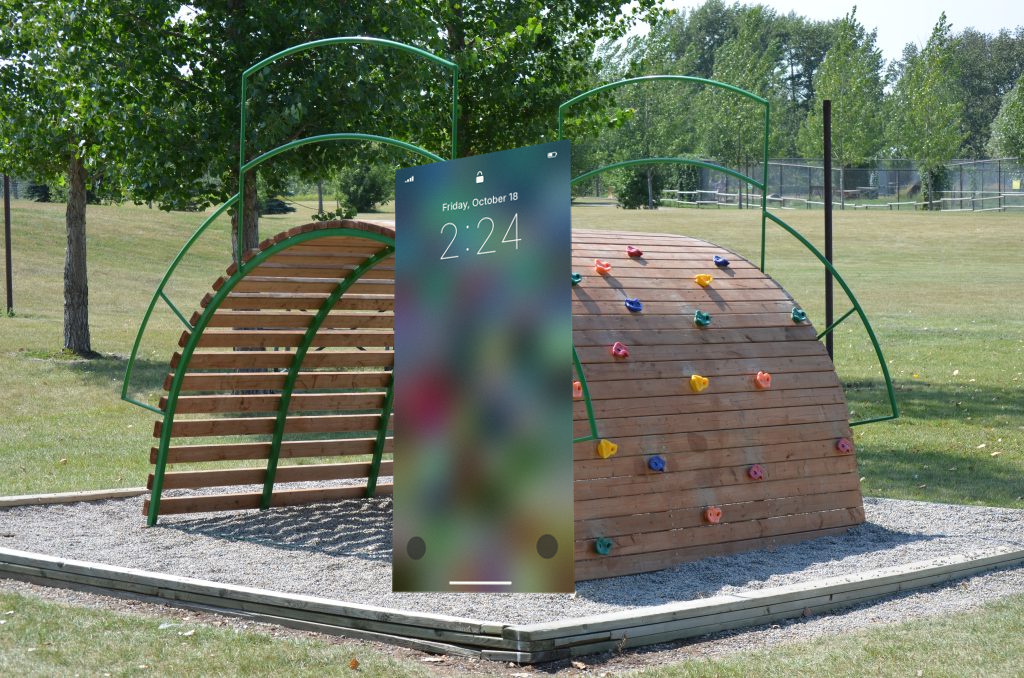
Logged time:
2:24
